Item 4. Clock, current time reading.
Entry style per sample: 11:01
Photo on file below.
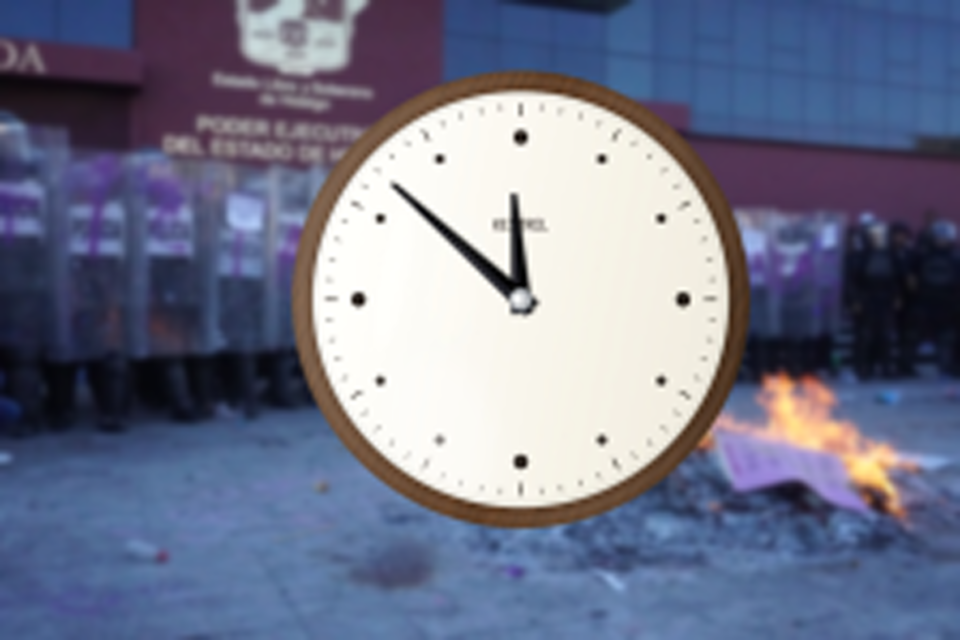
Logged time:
11:52
